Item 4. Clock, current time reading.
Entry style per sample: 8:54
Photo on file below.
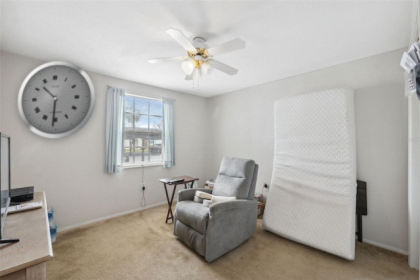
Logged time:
10:31
